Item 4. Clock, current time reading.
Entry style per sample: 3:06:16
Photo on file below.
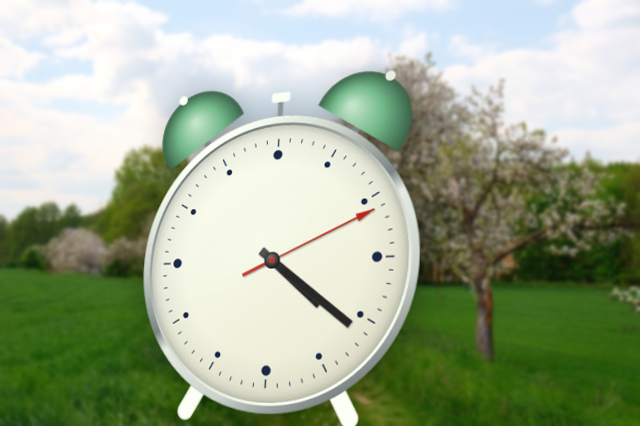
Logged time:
4:21:11
